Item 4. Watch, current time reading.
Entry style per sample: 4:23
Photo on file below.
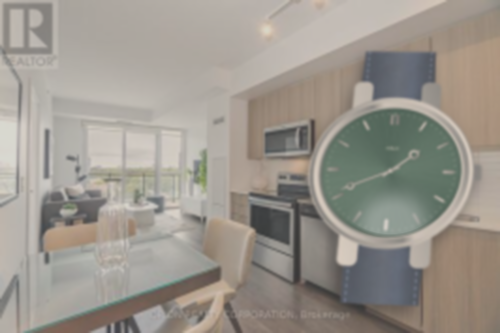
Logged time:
1:41
